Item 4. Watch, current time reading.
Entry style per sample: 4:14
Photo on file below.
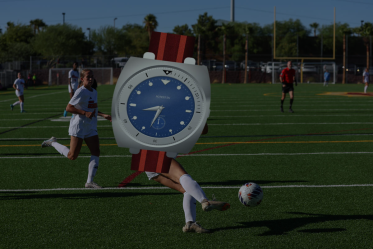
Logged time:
8:33
